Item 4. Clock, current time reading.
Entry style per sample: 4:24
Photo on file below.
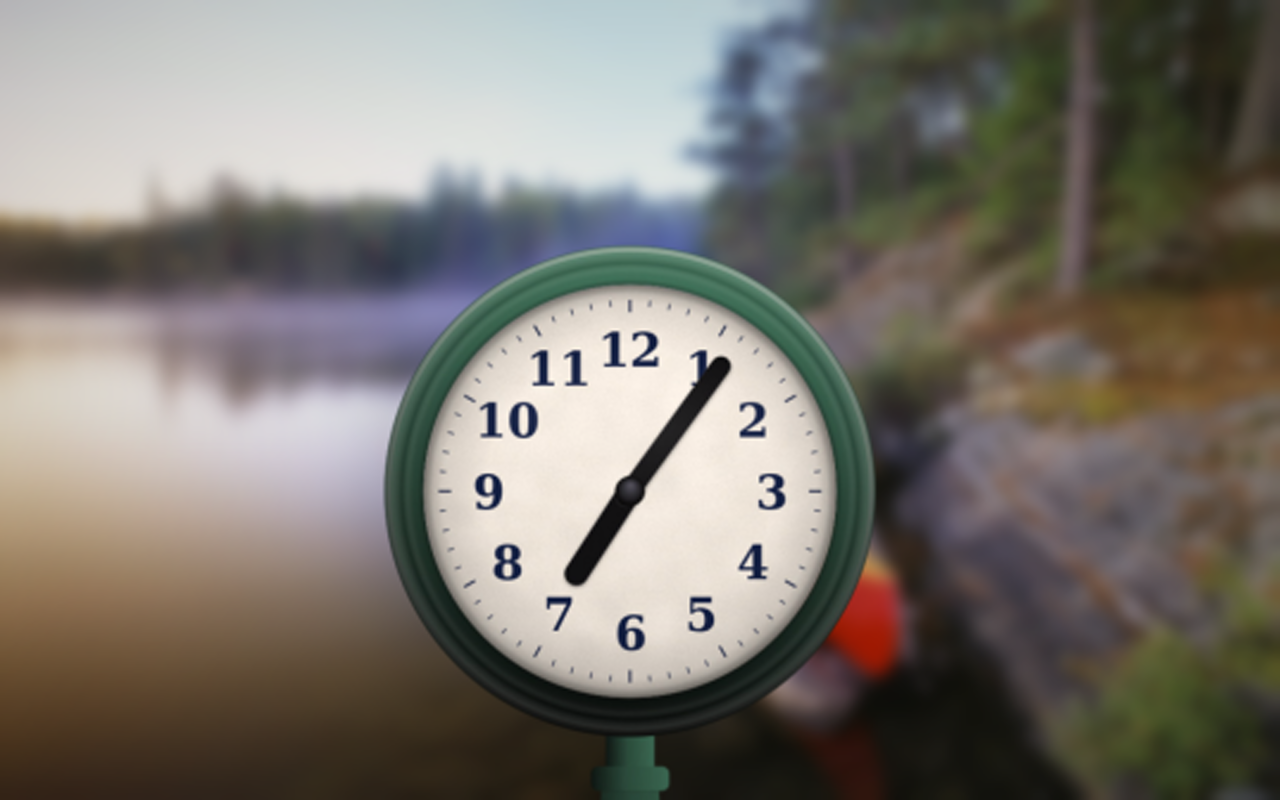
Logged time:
7:06
